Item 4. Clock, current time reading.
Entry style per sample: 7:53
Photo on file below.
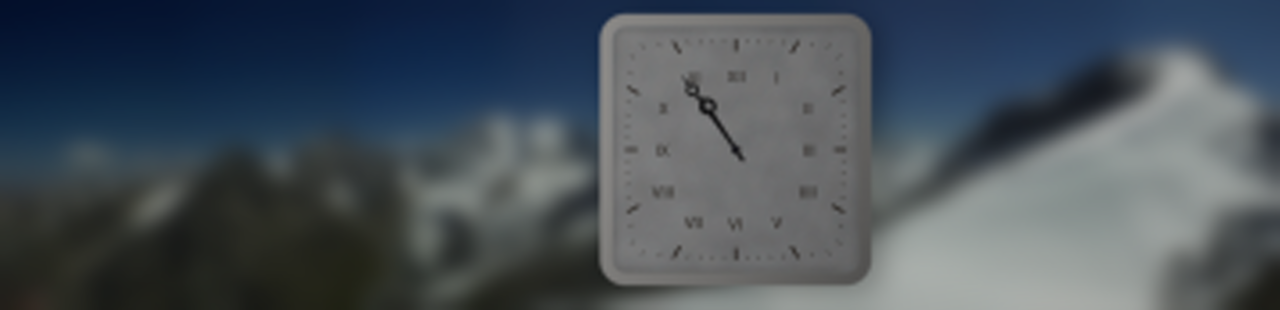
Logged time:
10:54
